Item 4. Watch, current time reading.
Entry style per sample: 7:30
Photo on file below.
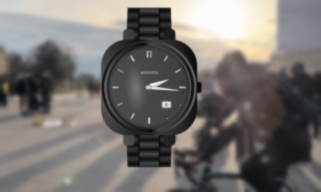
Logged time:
2:16
